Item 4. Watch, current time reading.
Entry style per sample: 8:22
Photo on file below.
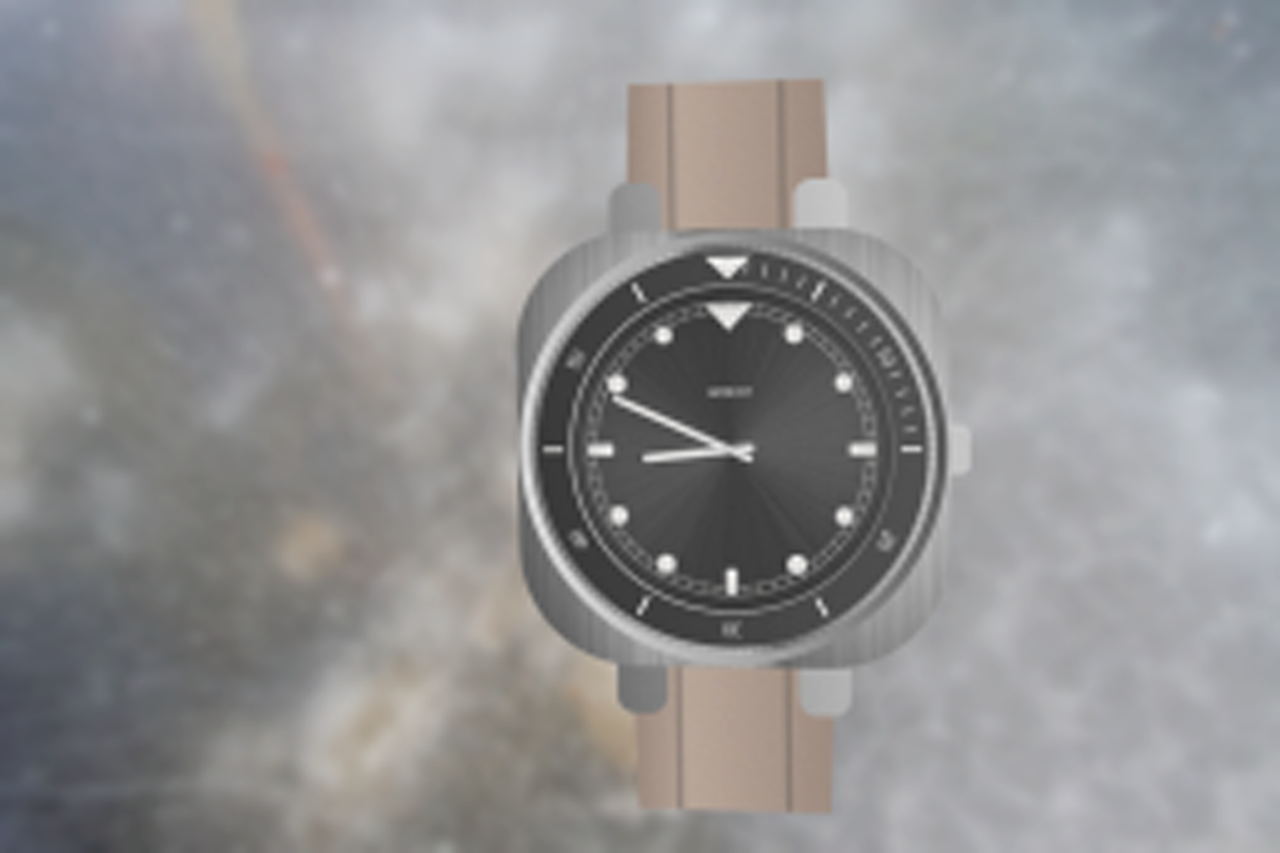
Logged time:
8:49
